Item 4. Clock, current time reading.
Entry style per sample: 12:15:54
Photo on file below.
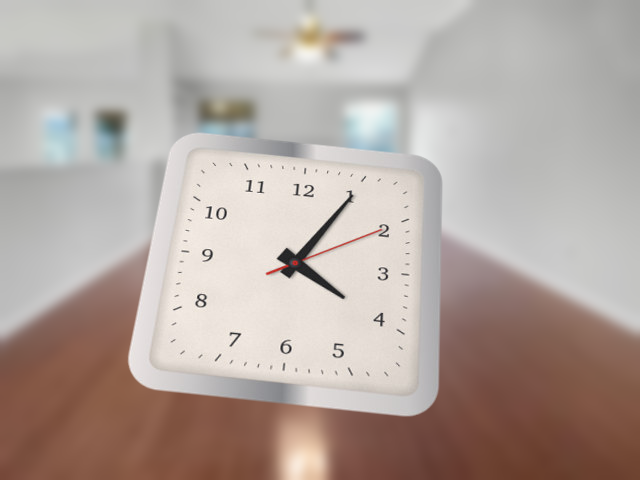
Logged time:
4:05:10
